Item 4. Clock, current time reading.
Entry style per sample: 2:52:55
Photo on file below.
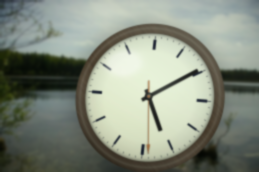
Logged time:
5:09:29
